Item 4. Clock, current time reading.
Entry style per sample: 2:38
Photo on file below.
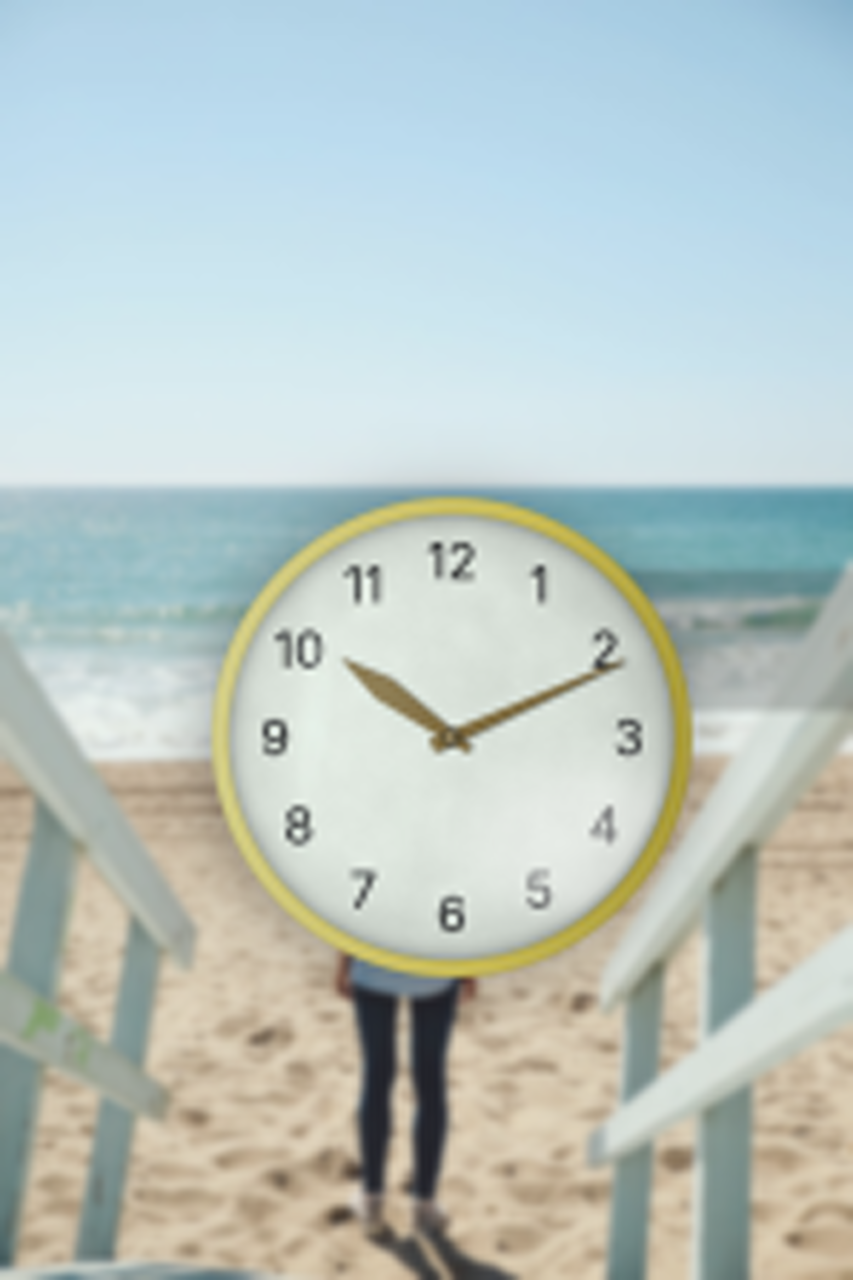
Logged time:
10:11
